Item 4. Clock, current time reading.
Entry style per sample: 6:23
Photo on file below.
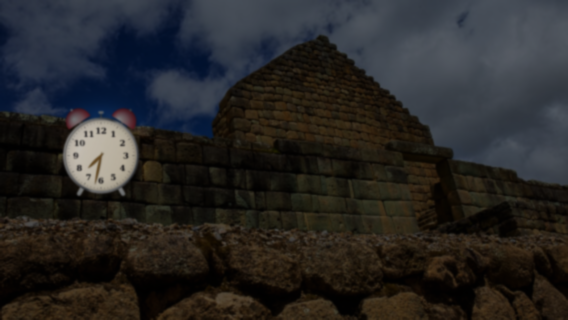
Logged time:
7:32
